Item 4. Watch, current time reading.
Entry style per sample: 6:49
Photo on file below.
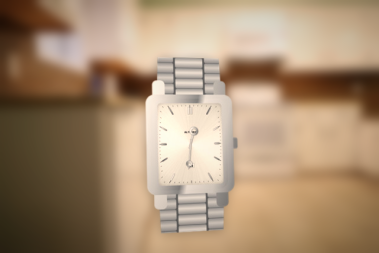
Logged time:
12:31
